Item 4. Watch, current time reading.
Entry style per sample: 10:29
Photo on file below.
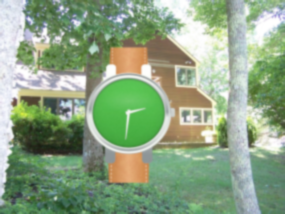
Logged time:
2:31
